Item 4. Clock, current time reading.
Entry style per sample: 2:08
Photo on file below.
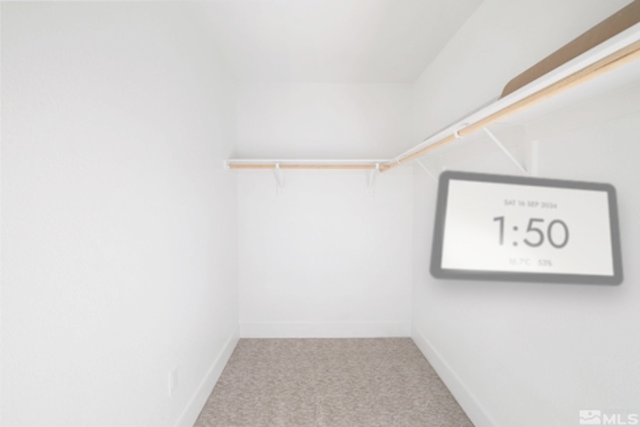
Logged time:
1:50
